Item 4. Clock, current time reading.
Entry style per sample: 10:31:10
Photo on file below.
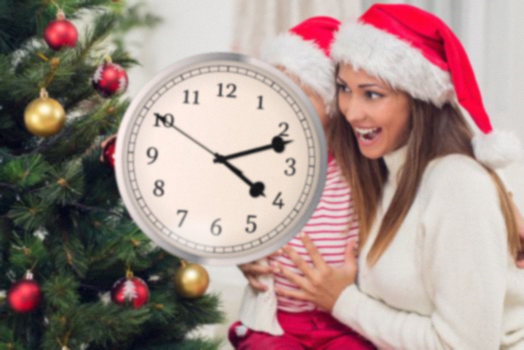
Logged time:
4:11:50
